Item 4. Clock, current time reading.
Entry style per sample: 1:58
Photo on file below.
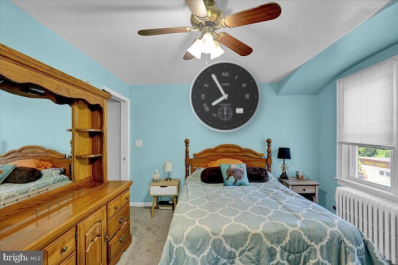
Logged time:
7:55
